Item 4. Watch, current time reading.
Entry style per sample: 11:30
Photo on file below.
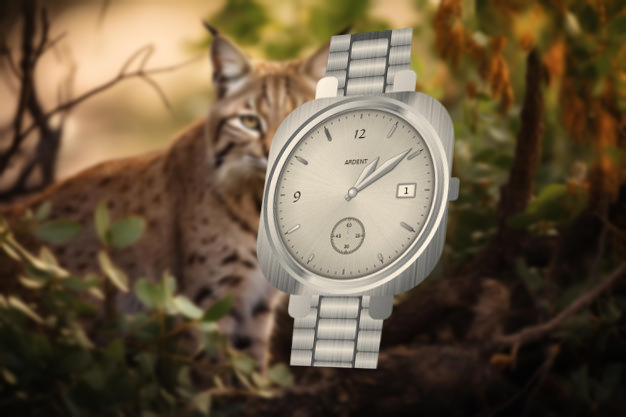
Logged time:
1:09
